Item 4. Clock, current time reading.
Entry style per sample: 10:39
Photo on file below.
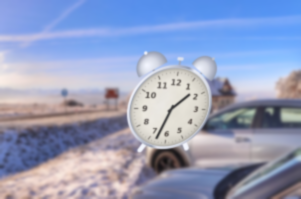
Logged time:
1:33
